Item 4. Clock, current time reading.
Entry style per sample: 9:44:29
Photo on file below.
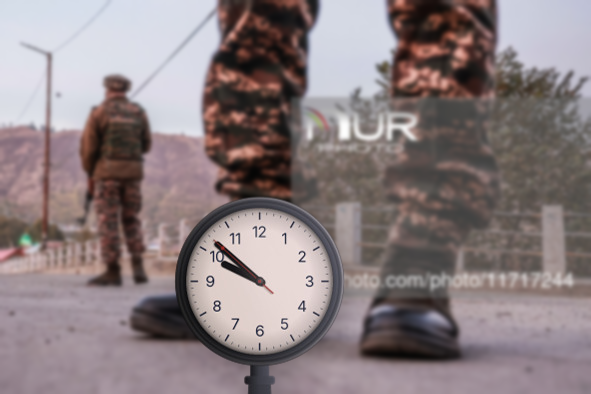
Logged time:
9:51:52
